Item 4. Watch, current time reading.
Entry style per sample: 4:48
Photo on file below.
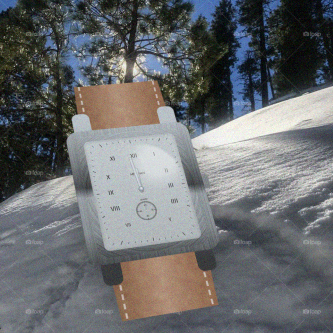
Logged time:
11:59
